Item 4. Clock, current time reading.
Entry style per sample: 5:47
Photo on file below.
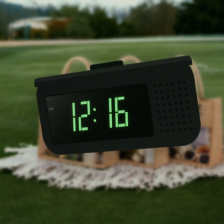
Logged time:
12:16
